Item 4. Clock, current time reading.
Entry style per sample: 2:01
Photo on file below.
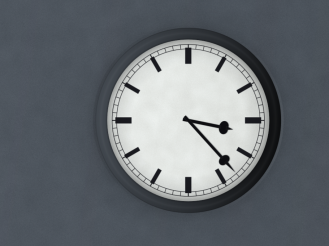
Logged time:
3:23
